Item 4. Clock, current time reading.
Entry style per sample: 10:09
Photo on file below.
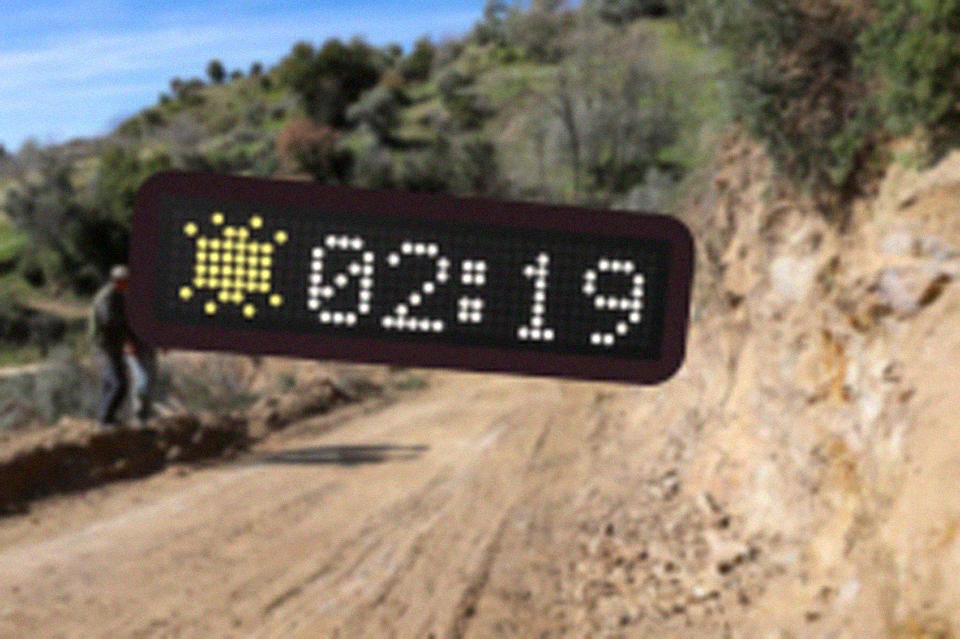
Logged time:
2:19
